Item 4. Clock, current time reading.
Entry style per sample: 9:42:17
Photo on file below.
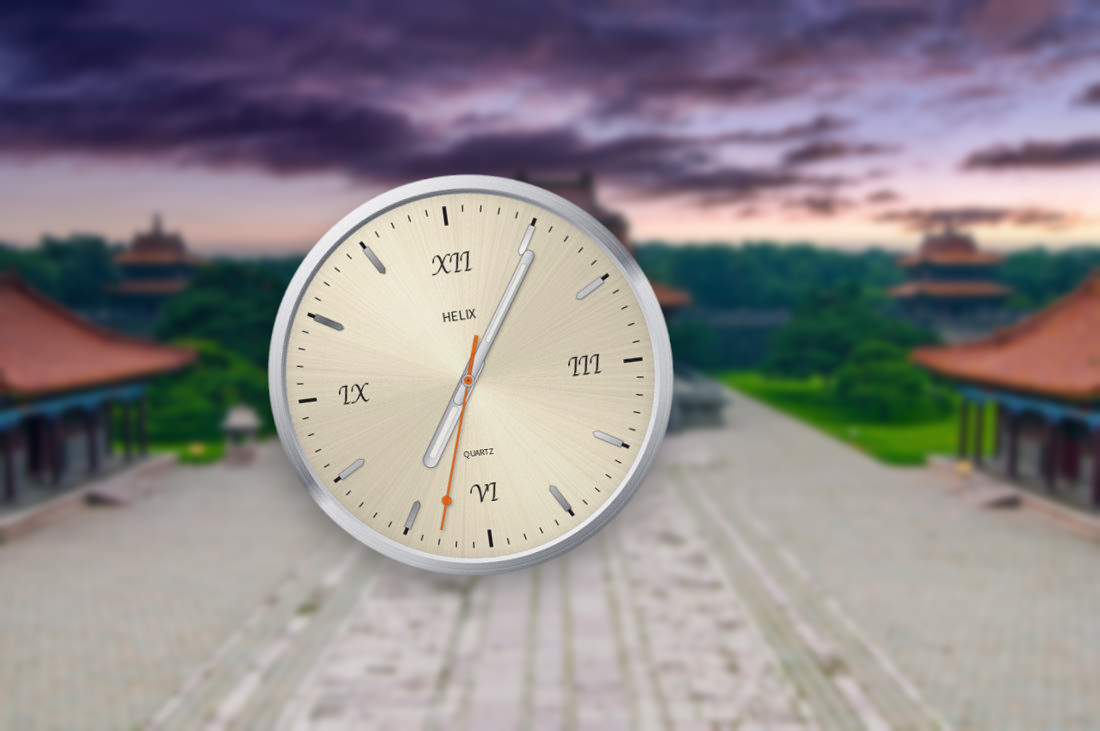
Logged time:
7:05:33
